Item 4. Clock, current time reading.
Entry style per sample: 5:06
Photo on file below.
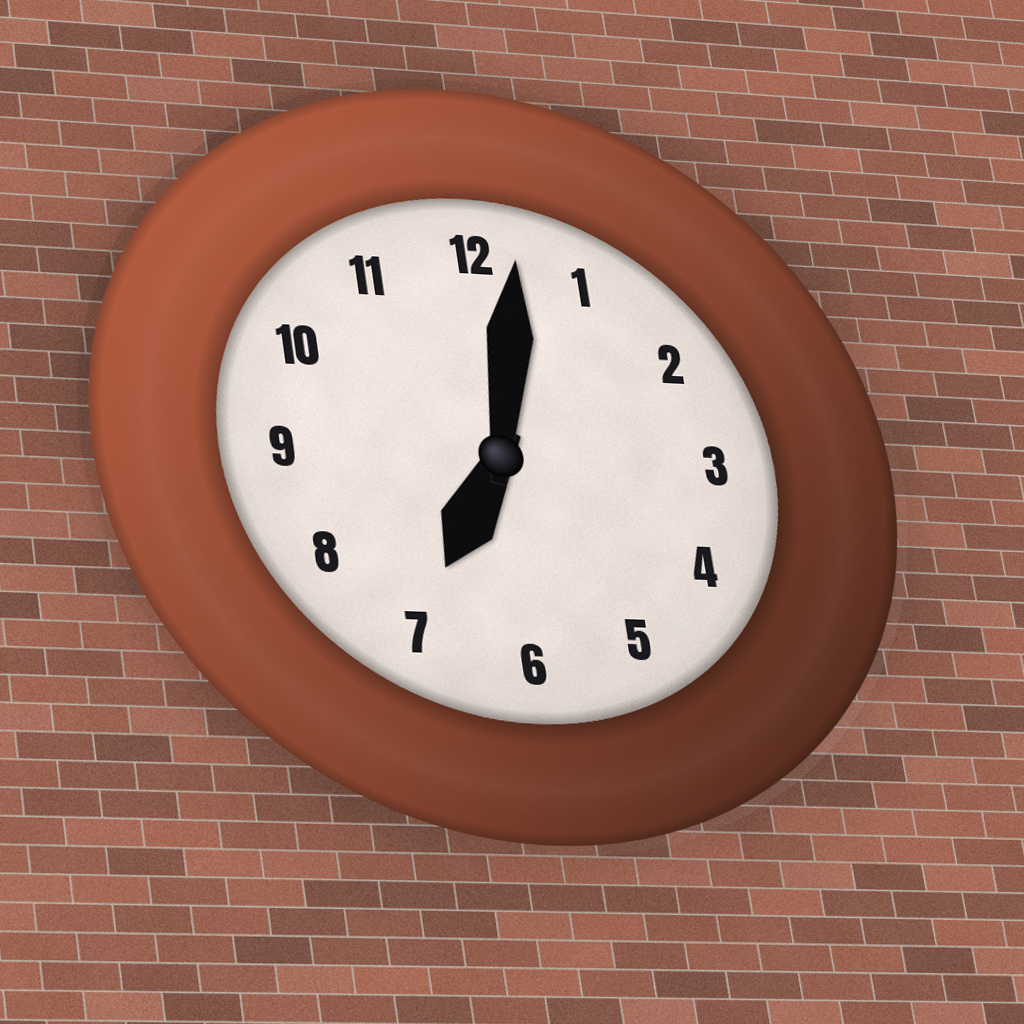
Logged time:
7:02
